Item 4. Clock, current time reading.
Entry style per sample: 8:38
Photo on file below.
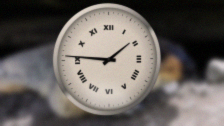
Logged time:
1:46
